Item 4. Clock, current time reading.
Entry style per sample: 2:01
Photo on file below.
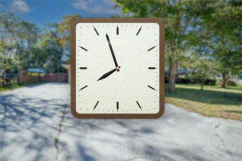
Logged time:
7:57
